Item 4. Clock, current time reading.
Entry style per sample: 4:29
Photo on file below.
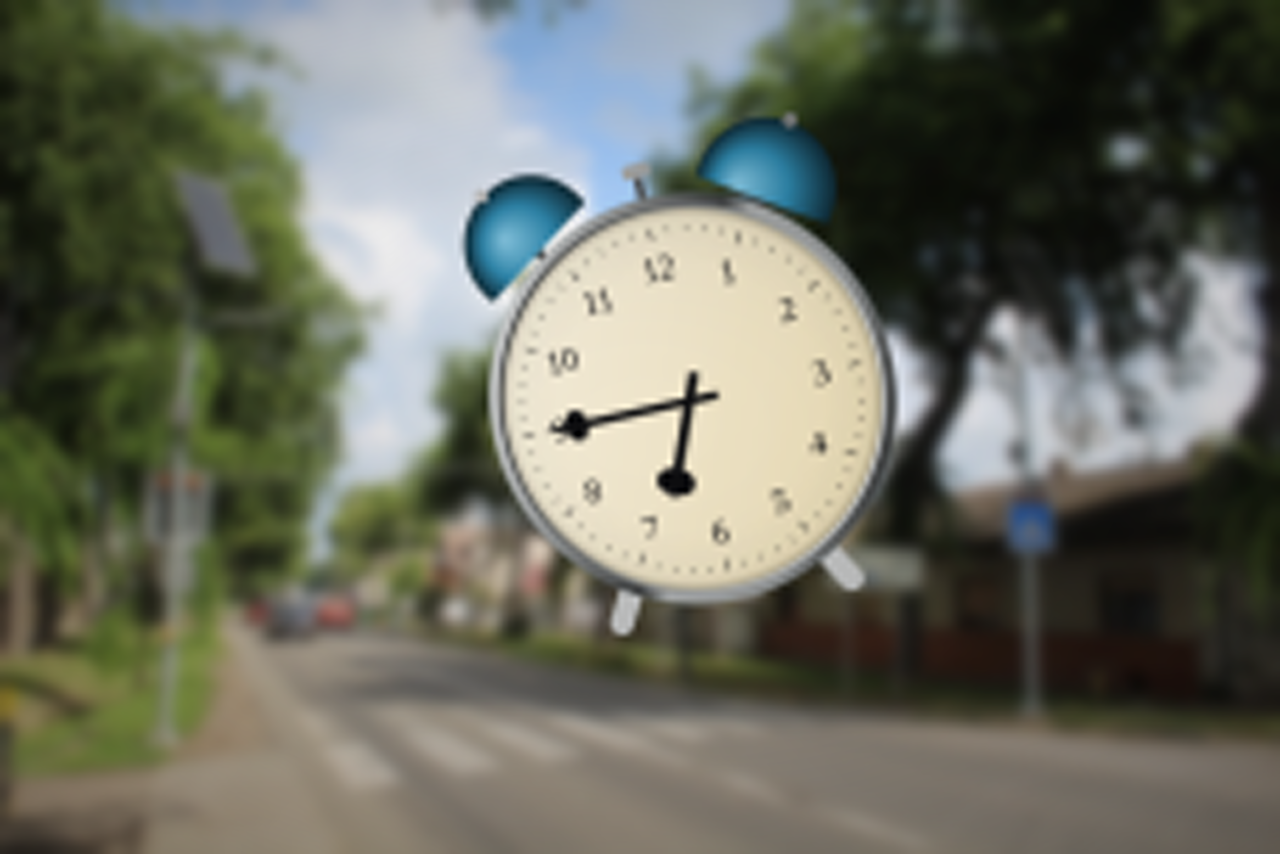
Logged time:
6:45
